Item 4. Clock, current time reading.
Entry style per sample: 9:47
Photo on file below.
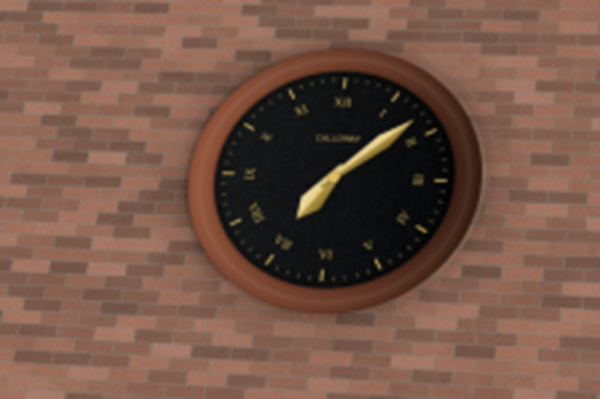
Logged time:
7:08
